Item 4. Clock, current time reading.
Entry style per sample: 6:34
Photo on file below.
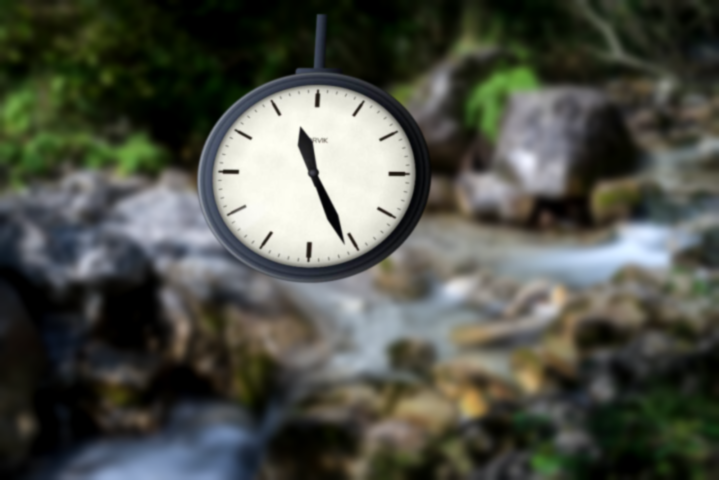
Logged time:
11:26
